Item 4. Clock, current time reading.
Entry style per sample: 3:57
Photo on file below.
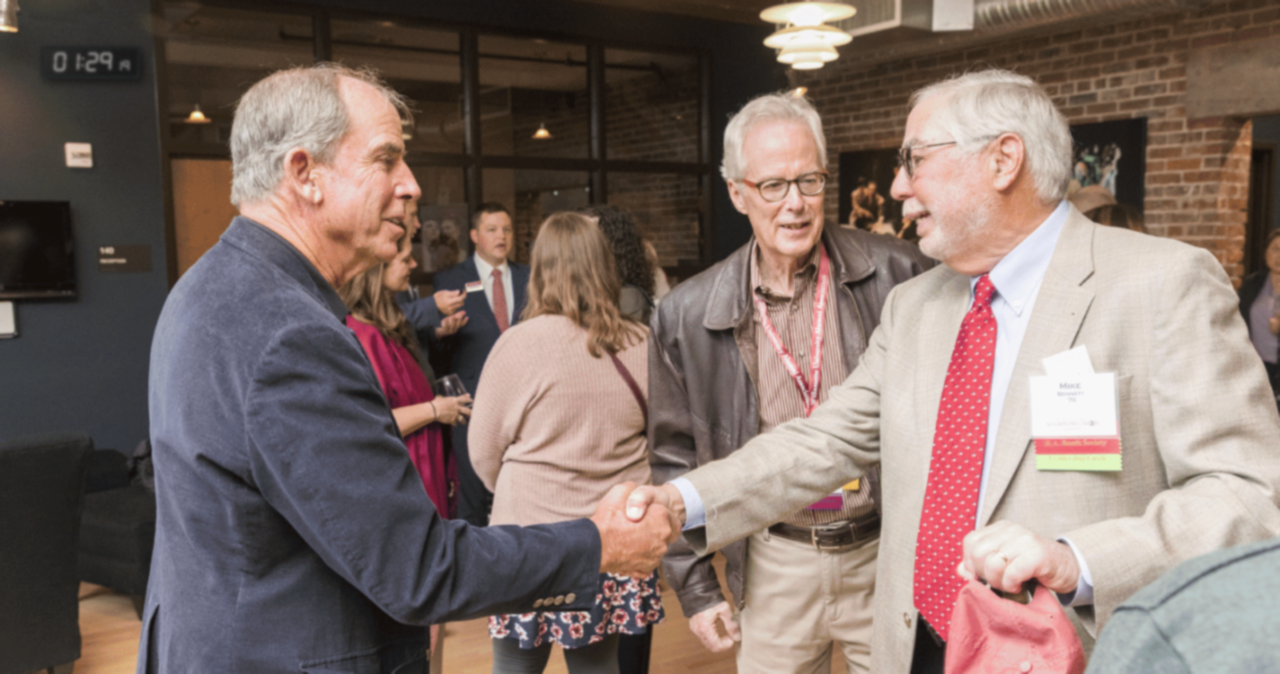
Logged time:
1:29
